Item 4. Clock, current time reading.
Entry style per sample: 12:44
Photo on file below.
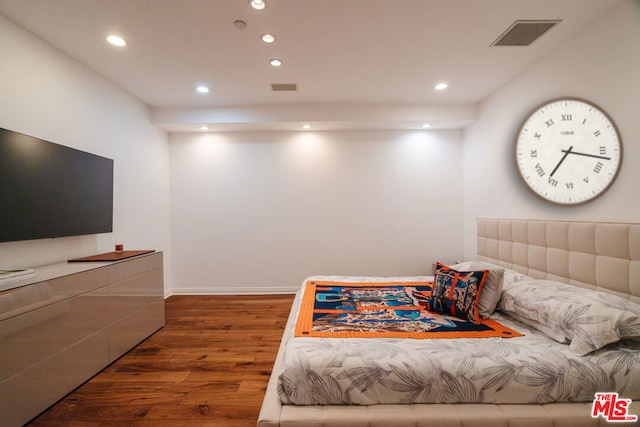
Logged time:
7:17
